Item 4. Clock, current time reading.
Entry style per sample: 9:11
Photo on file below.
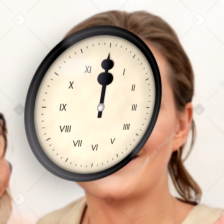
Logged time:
12:00
